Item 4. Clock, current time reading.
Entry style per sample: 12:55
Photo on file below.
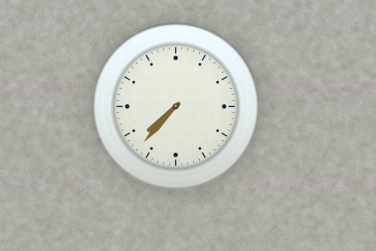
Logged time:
7:37
